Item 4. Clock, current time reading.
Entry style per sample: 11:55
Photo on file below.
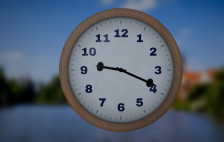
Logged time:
9:19
